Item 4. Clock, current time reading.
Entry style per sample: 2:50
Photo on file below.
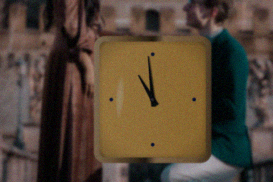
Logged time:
10:59
